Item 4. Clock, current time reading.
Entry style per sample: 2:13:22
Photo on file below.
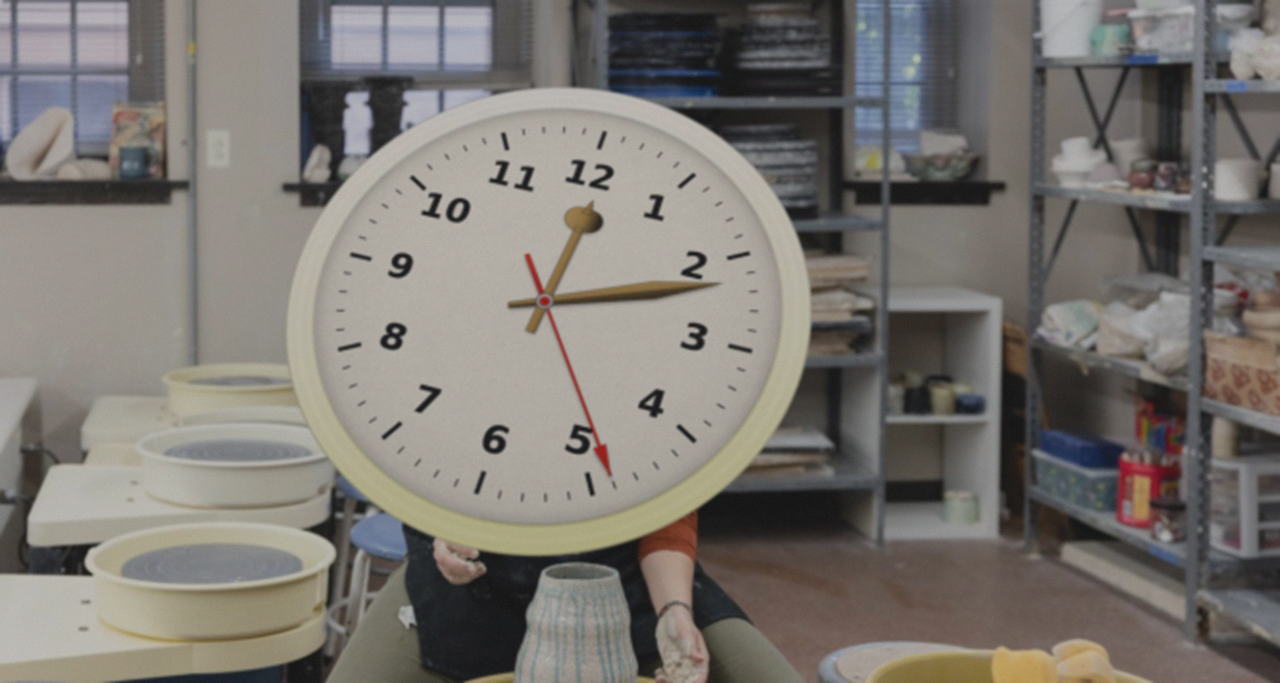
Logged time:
12:11:24
